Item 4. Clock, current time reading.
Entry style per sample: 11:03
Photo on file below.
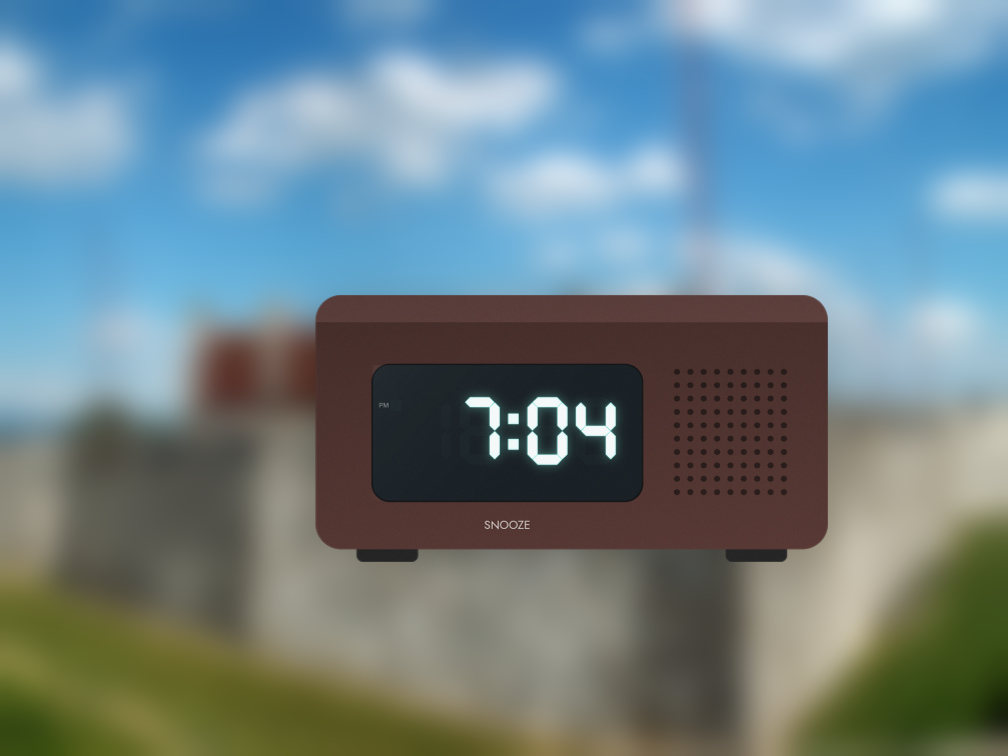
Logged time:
7:04
